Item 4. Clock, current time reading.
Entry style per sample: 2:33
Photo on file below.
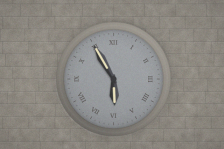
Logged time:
5:55
